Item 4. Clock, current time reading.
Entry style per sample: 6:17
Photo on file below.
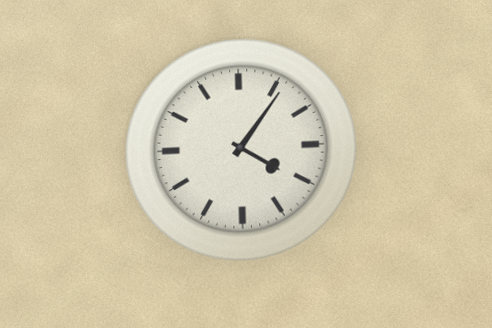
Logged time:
4:06
